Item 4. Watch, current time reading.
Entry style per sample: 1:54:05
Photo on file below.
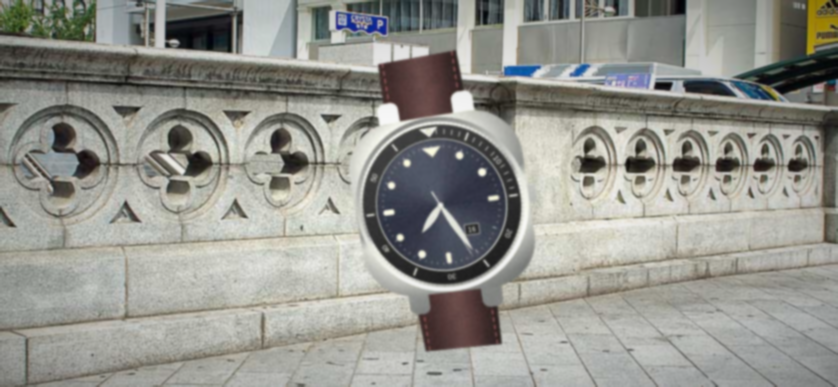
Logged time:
7:25:26
